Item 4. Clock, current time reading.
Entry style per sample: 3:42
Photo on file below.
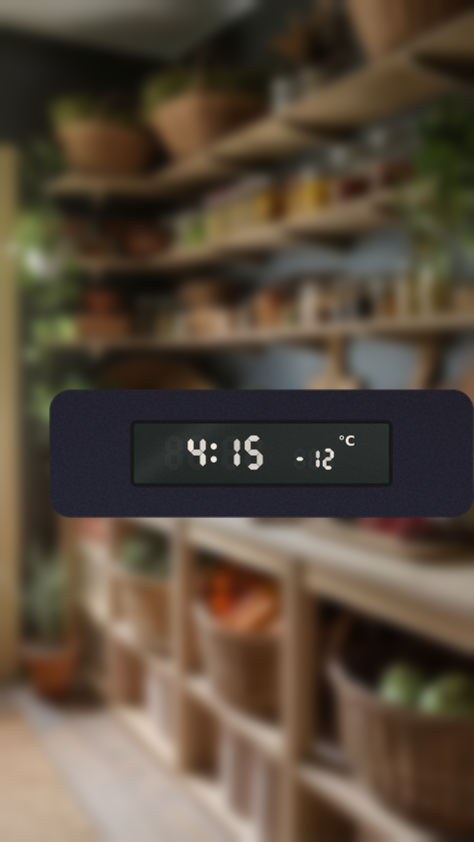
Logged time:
4:15
